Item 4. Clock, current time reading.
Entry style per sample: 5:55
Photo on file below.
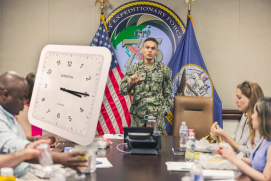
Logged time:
3:15
